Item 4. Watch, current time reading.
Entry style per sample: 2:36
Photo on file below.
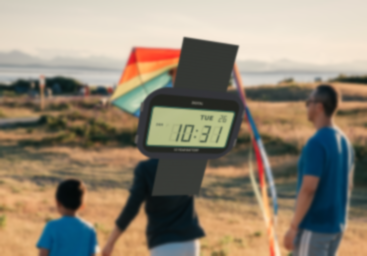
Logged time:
10:31
